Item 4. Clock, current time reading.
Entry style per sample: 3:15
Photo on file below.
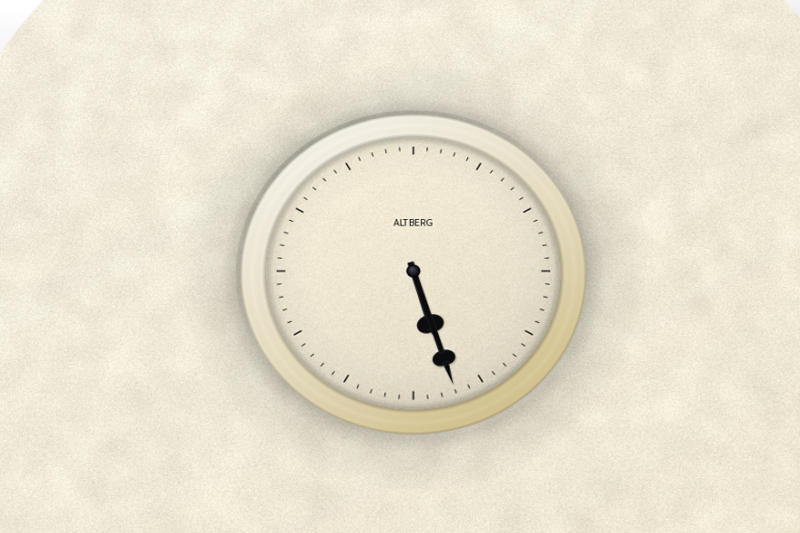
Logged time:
5:27
